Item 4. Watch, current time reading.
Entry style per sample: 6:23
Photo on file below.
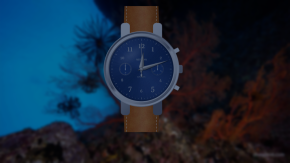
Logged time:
12:12
